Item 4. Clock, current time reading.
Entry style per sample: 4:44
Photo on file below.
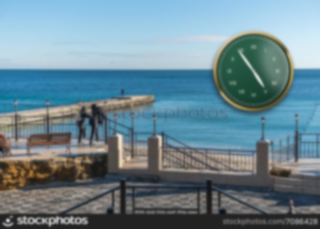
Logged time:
4:54
